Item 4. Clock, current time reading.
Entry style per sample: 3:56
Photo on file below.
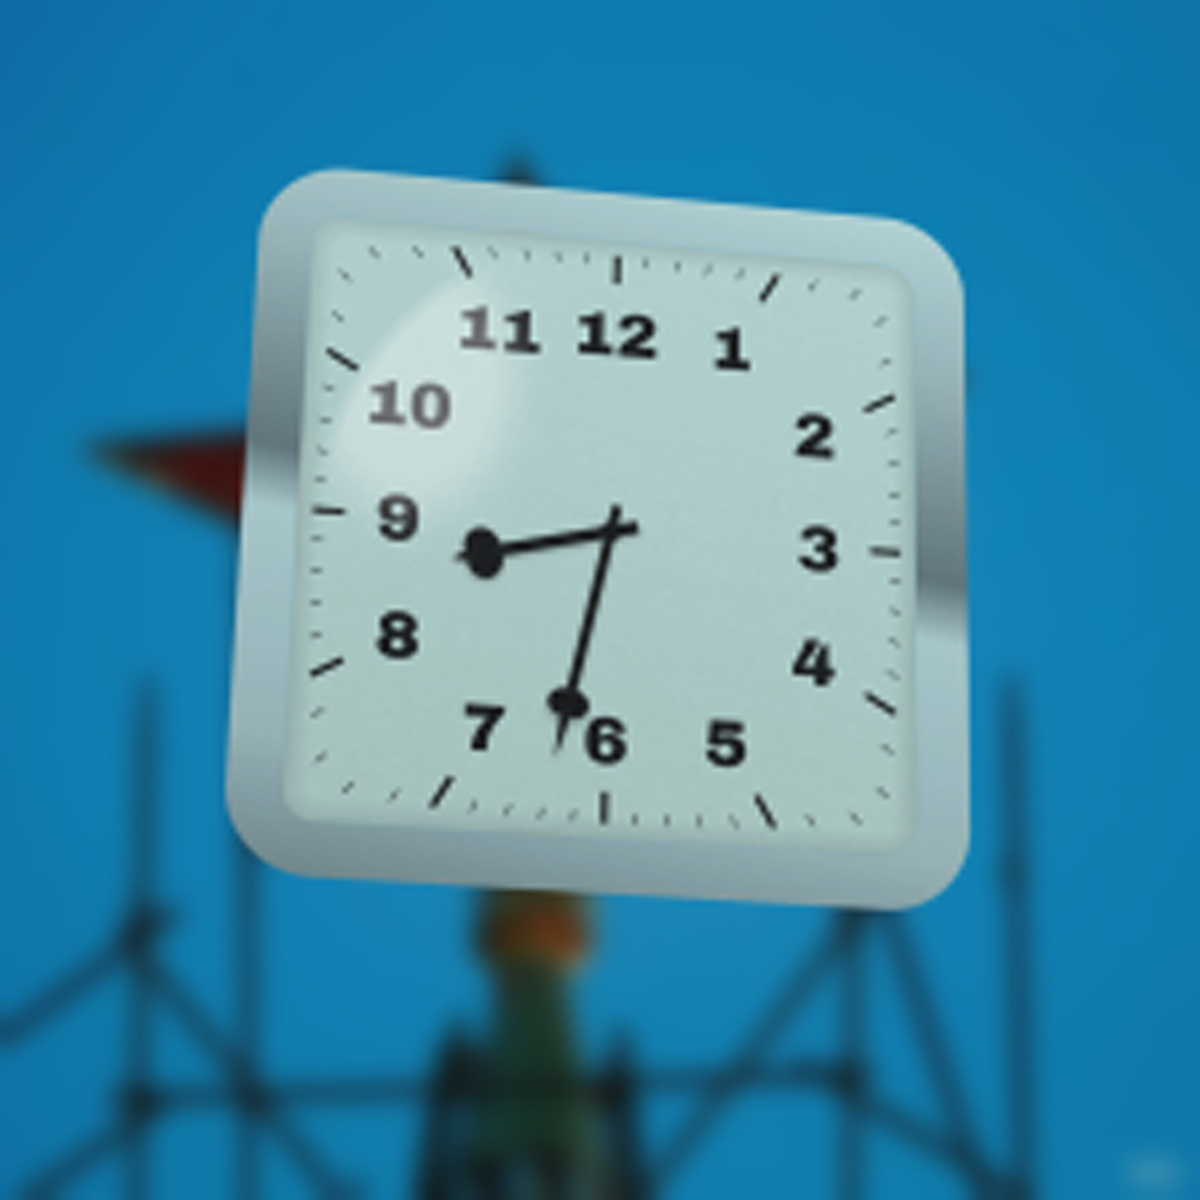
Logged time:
8:32
